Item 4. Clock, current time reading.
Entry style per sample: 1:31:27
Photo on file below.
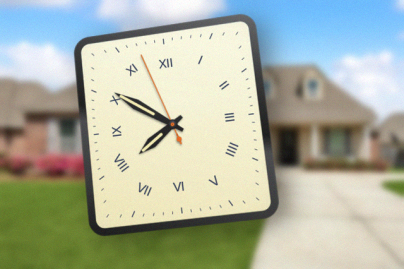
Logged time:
7:50:57
